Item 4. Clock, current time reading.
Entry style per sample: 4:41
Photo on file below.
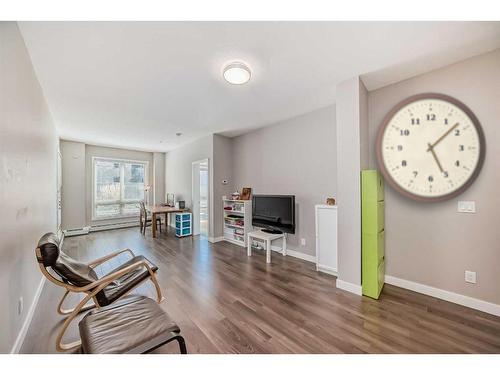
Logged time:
5:08
